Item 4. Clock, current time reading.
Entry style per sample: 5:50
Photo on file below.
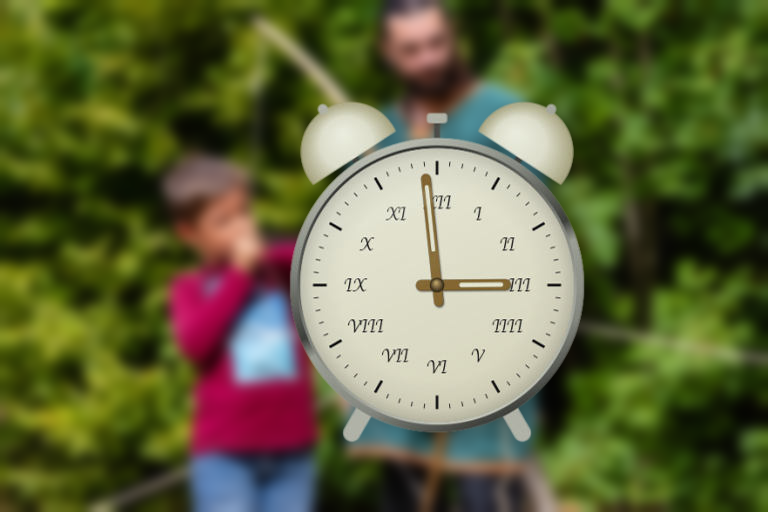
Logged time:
2:59
